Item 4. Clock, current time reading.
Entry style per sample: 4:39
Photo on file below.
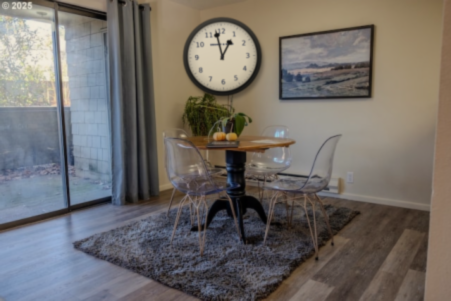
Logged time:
12:58
